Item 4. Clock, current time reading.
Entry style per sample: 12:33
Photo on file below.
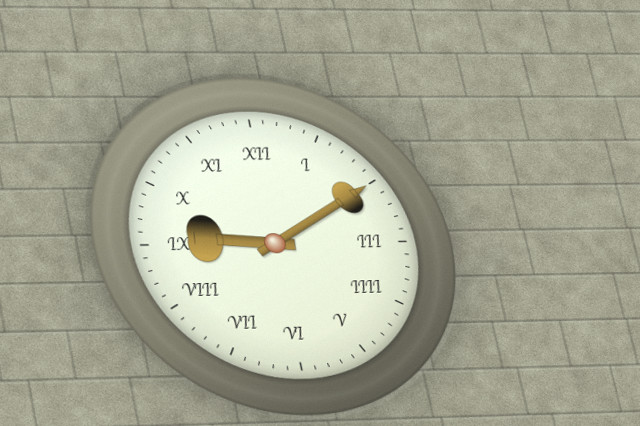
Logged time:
9:10
